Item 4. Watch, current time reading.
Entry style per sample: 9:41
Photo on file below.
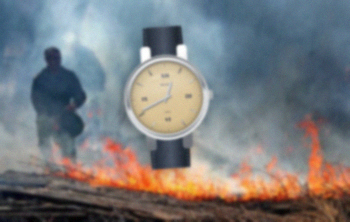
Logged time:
12:41
